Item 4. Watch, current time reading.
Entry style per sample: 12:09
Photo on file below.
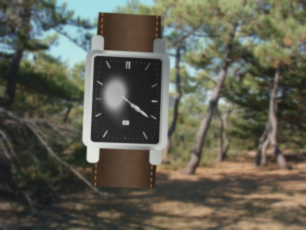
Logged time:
4:21
